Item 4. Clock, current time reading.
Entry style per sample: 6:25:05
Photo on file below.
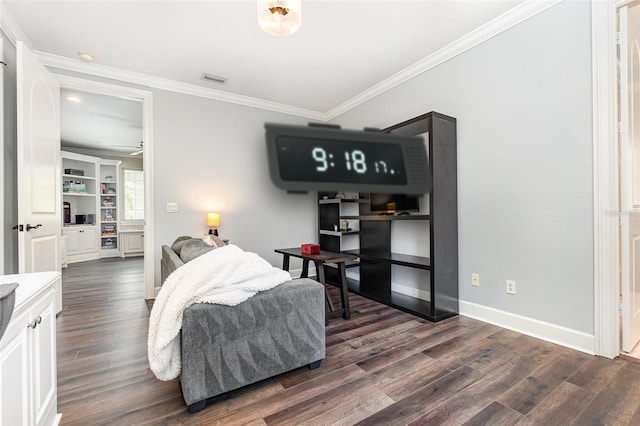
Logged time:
9:18:17
